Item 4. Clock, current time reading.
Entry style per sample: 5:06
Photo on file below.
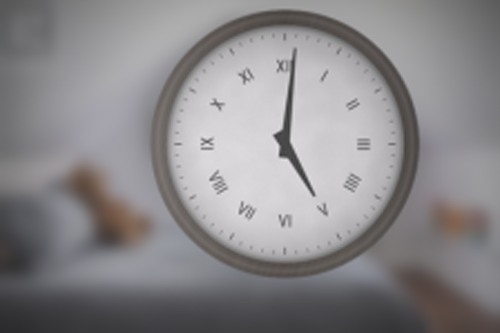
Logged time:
5:01
